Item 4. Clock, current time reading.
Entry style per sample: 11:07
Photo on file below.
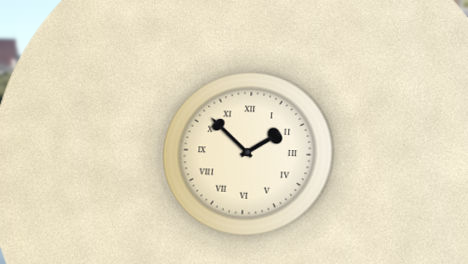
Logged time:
1:52
